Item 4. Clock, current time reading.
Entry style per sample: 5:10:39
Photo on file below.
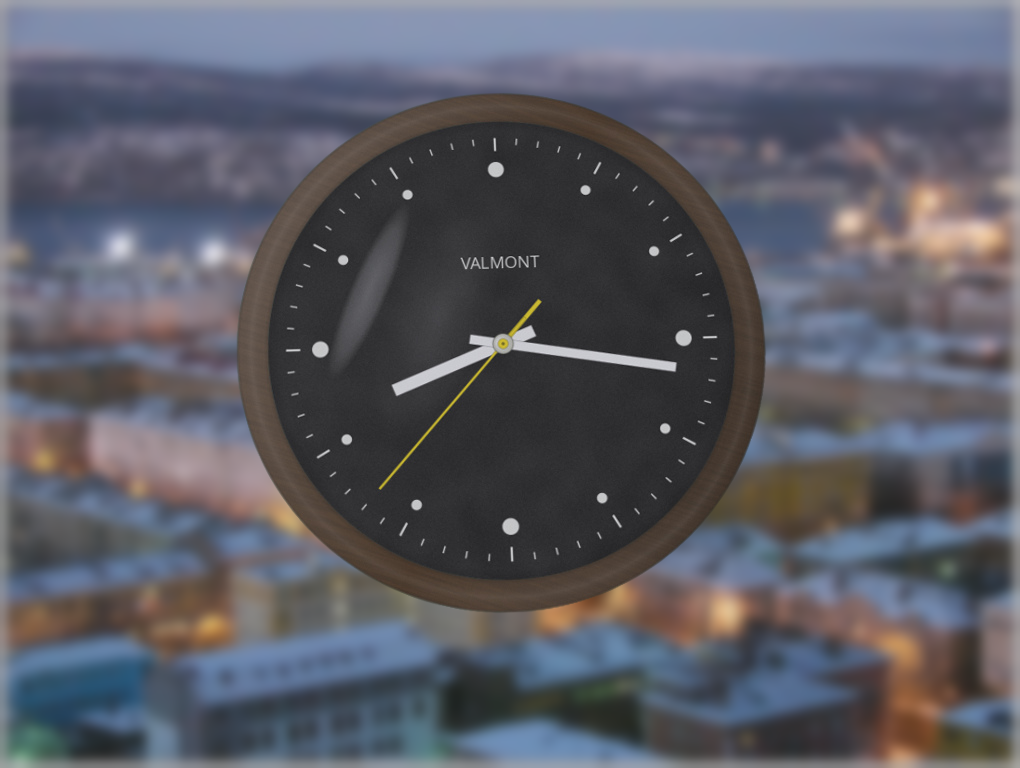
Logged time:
8:16:37
